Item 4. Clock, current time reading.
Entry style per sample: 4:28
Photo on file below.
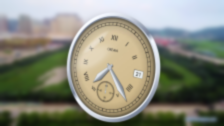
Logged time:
7:23
